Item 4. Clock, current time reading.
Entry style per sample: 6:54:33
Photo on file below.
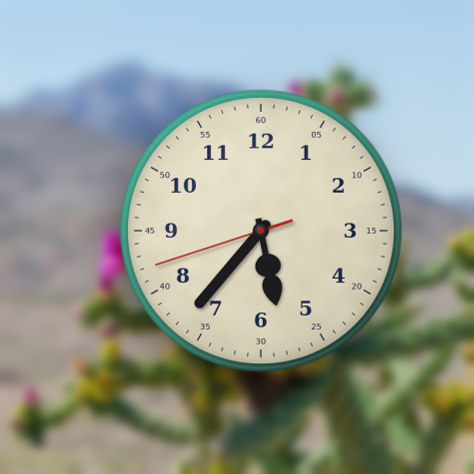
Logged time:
5:36:42
